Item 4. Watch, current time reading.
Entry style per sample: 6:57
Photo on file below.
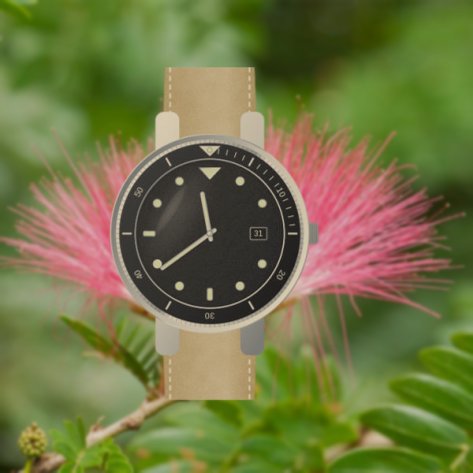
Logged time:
11:39
